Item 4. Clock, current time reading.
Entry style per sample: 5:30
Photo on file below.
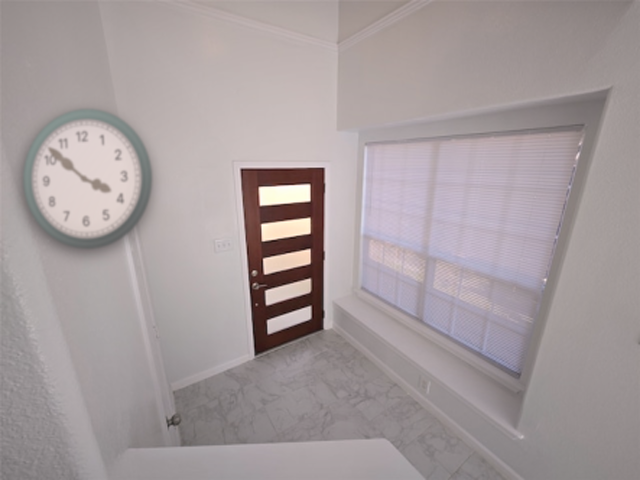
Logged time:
3:52
